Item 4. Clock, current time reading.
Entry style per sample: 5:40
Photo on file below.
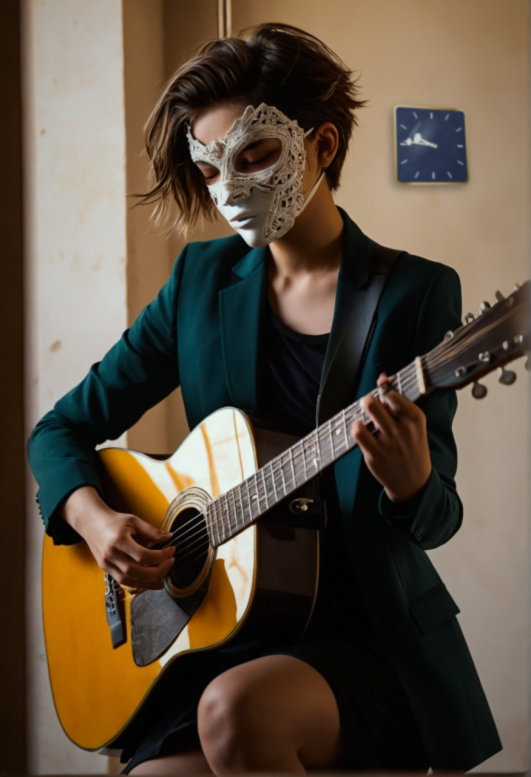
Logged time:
9:46
